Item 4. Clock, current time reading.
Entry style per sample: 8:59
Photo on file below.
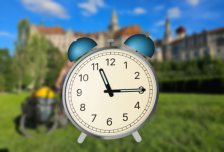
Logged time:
11:15
